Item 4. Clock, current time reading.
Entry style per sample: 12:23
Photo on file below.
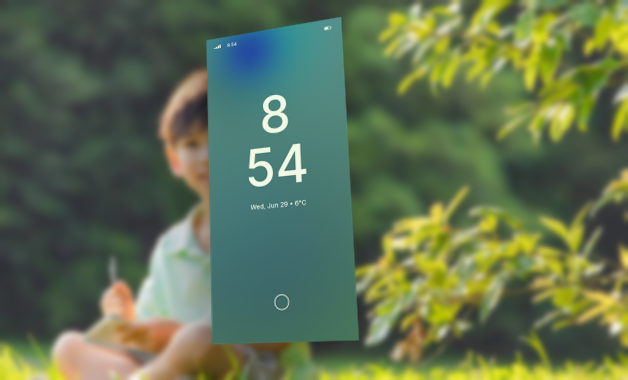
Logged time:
8:54
